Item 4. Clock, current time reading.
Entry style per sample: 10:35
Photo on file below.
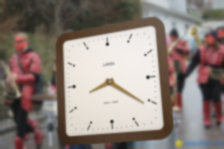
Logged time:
8:21
